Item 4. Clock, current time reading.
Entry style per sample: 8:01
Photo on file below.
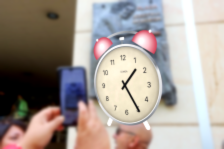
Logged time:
1:25
